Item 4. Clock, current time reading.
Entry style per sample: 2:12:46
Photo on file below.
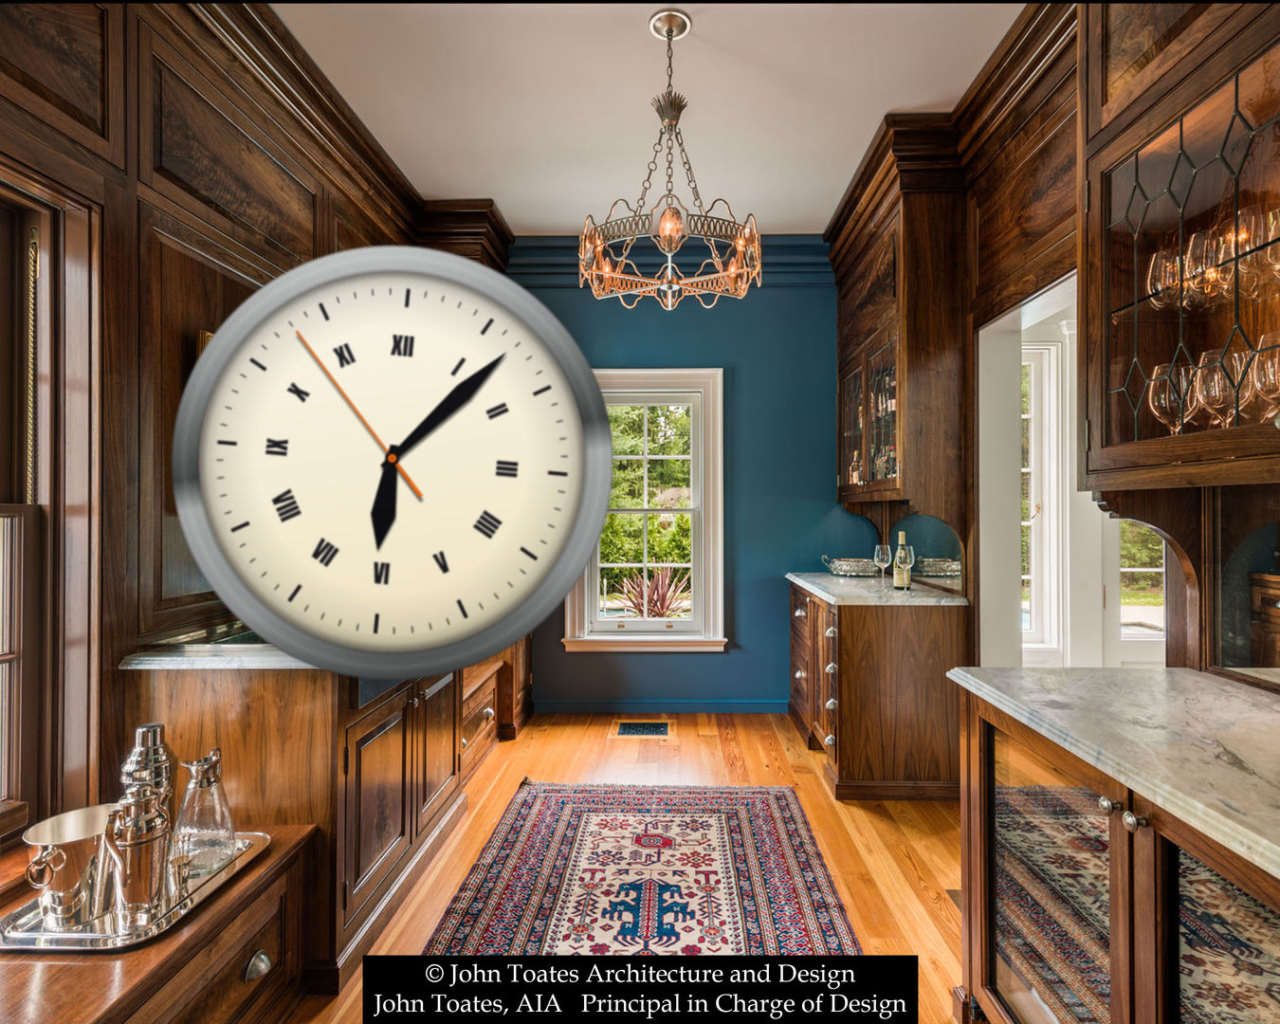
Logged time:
6:06:53
